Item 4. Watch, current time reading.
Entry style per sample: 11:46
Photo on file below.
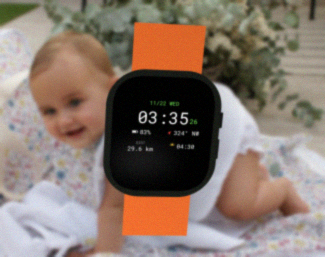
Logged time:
3:35
